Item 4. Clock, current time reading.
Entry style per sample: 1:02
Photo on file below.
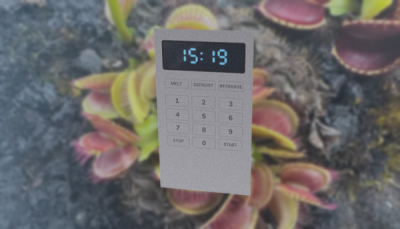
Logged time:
15:19
